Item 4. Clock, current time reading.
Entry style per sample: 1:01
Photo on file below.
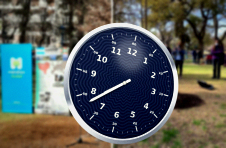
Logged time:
7:38
